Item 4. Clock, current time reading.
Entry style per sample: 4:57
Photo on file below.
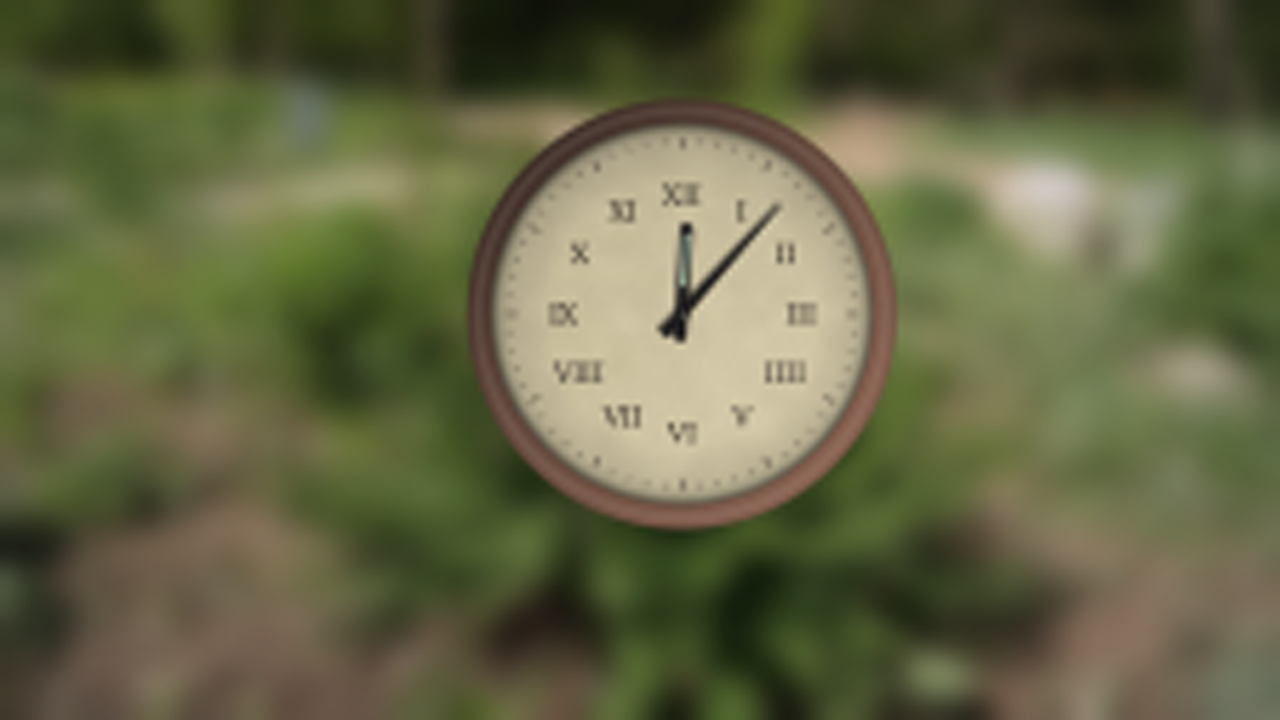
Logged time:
12:07
